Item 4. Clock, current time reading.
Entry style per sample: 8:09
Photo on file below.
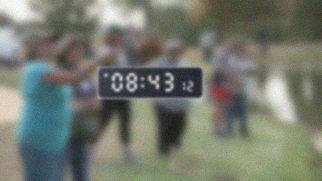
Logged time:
8:43
